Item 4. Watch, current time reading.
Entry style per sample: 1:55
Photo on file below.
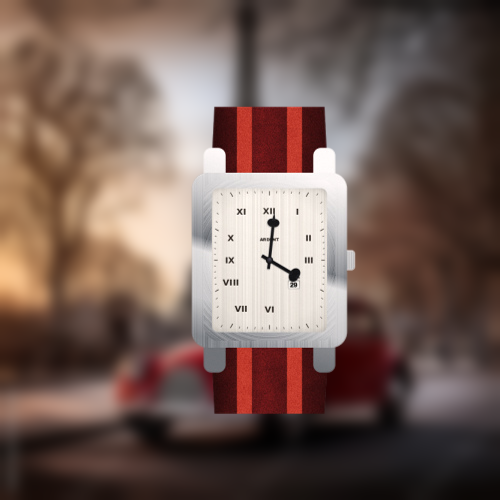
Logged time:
4:01
